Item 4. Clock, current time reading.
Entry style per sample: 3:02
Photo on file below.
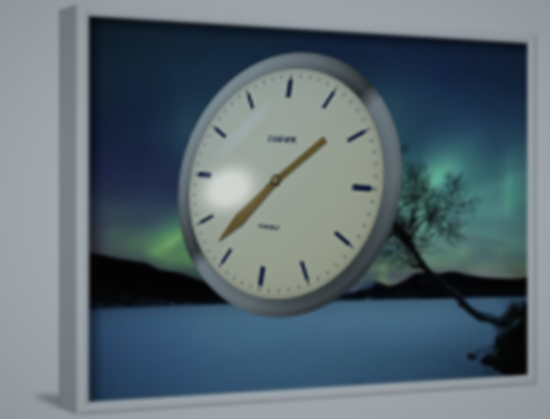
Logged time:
1:37
